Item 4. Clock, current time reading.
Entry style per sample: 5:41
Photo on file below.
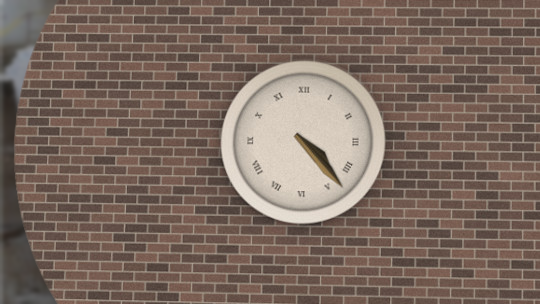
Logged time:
4:23
